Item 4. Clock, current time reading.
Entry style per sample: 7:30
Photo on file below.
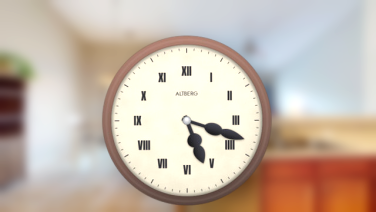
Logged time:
5:18
